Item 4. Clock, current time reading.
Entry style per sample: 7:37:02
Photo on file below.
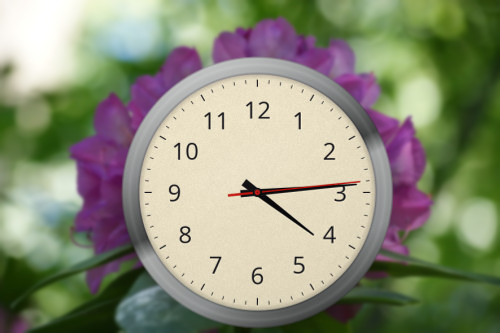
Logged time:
4:14:14
